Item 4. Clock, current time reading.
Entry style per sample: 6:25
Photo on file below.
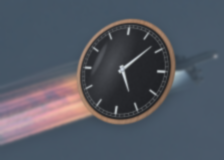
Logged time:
5:08
